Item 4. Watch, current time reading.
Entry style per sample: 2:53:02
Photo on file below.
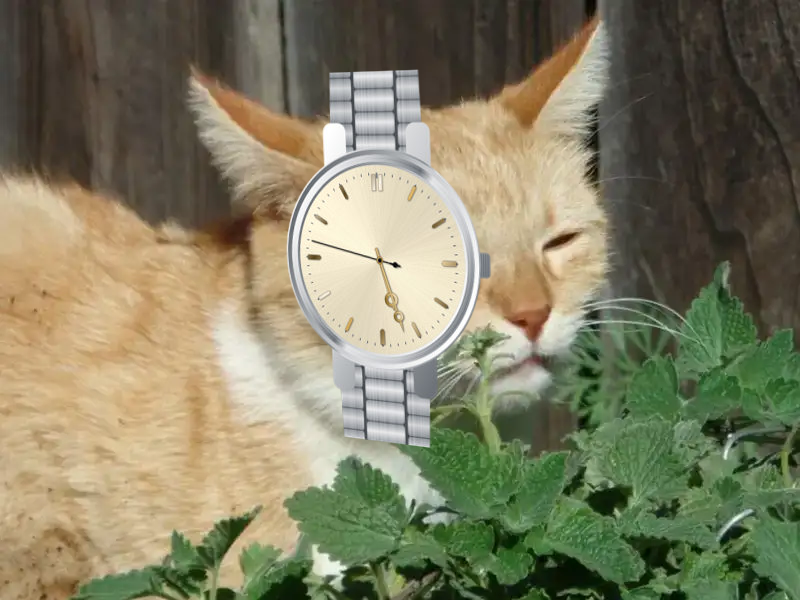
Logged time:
5:26:47
